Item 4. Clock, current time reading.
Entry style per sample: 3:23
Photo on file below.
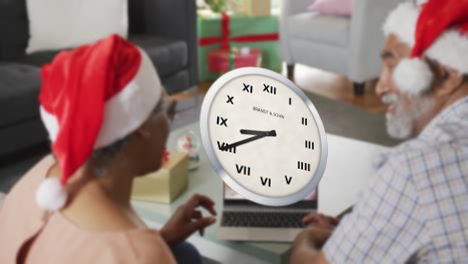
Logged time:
8:40
